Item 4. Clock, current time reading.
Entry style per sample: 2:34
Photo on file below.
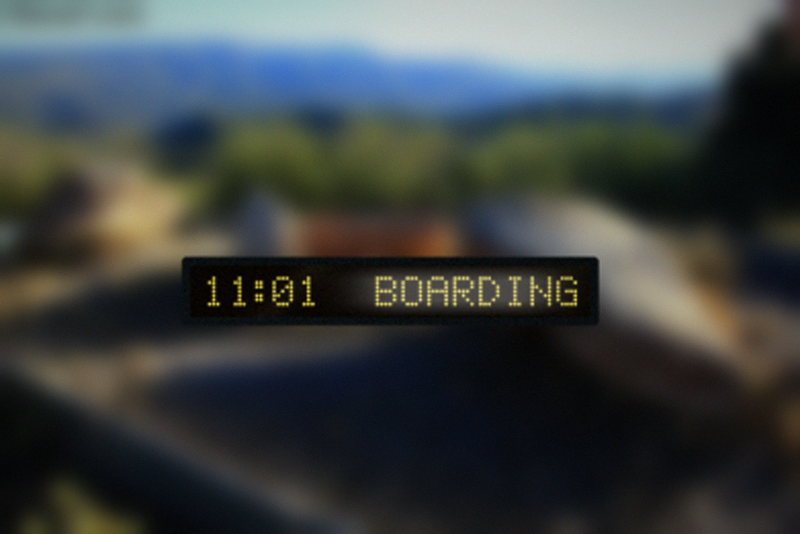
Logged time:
11:01
